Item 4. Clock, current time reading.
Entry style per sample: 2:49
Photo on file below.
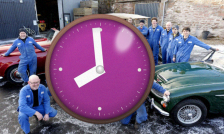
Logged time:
7:59
